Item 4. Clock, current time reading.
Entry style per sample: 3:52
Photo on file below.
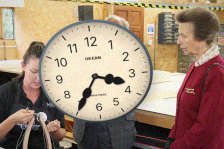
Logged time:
3:35
